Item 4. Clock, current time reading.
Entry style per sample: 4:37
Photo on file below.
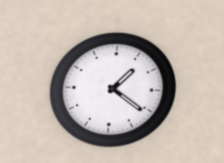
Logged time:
1:21
